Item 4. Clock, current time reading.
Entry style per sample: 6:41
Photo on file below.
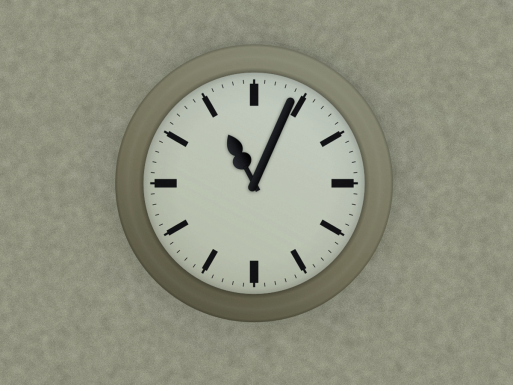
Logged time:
11:04
